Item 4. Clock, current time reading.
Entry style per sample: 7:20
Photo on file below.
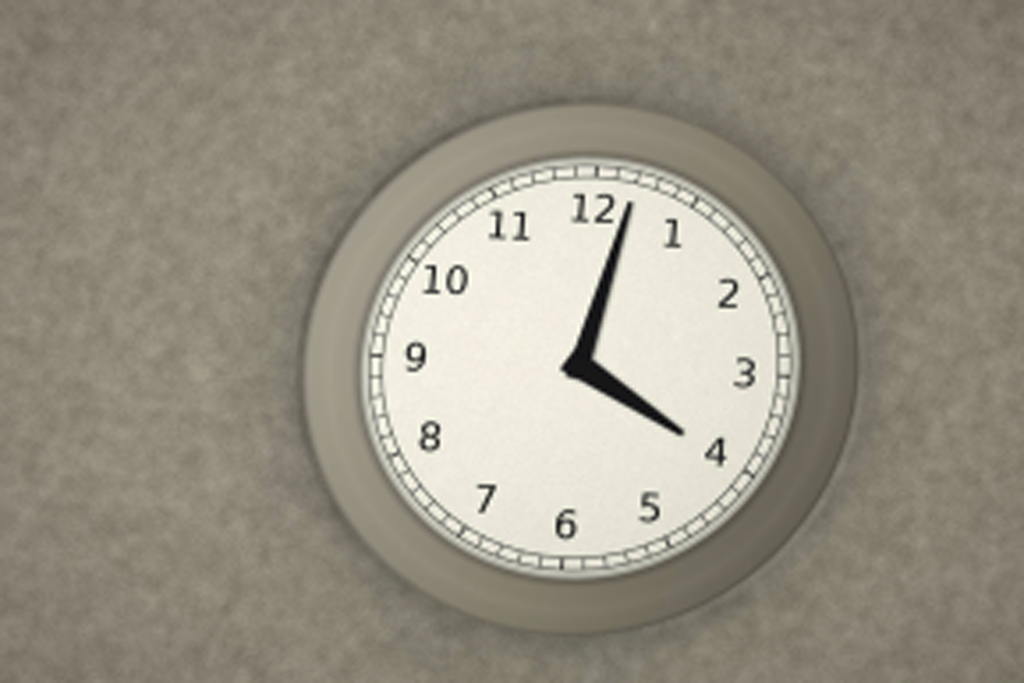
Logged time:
4:02
